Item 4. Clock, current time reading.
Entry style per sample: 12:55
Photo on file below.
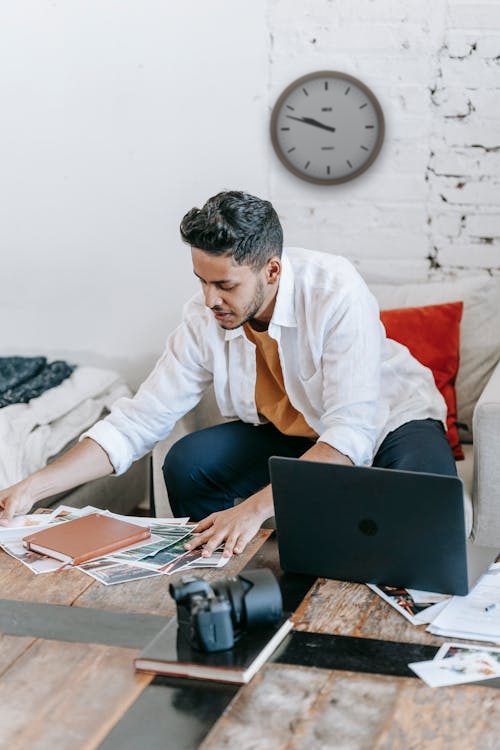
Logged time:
9:48
